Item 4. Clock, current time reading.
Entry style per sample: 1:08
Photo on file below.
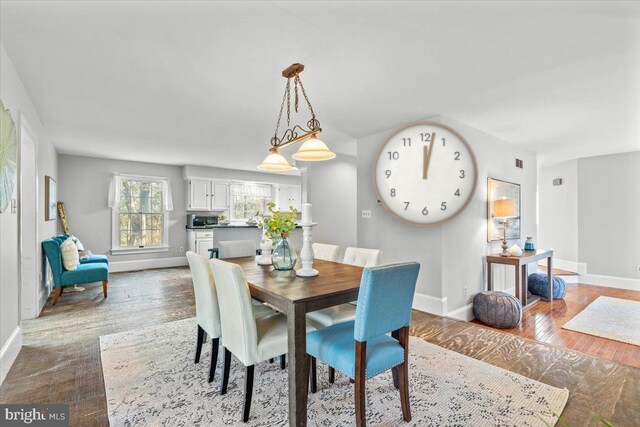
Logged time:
12:02
